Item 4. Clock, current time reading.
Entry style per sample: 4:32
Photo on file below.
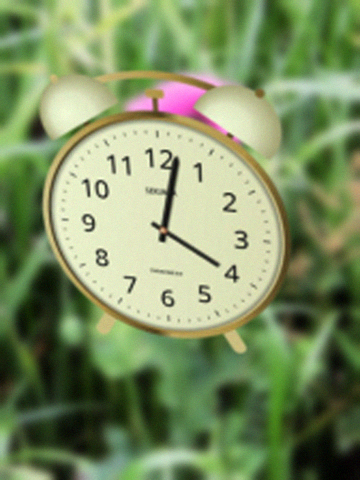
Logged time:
4:02
